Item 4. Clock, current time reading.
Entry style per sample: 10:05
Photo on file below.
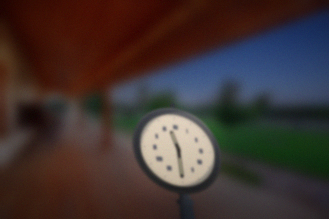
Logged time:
11:30
